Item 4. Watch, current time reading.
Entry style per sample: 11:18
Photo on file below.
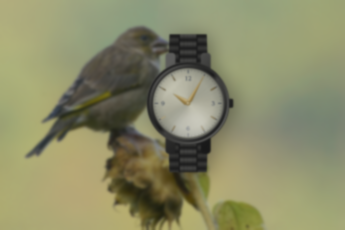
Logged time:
10:05
